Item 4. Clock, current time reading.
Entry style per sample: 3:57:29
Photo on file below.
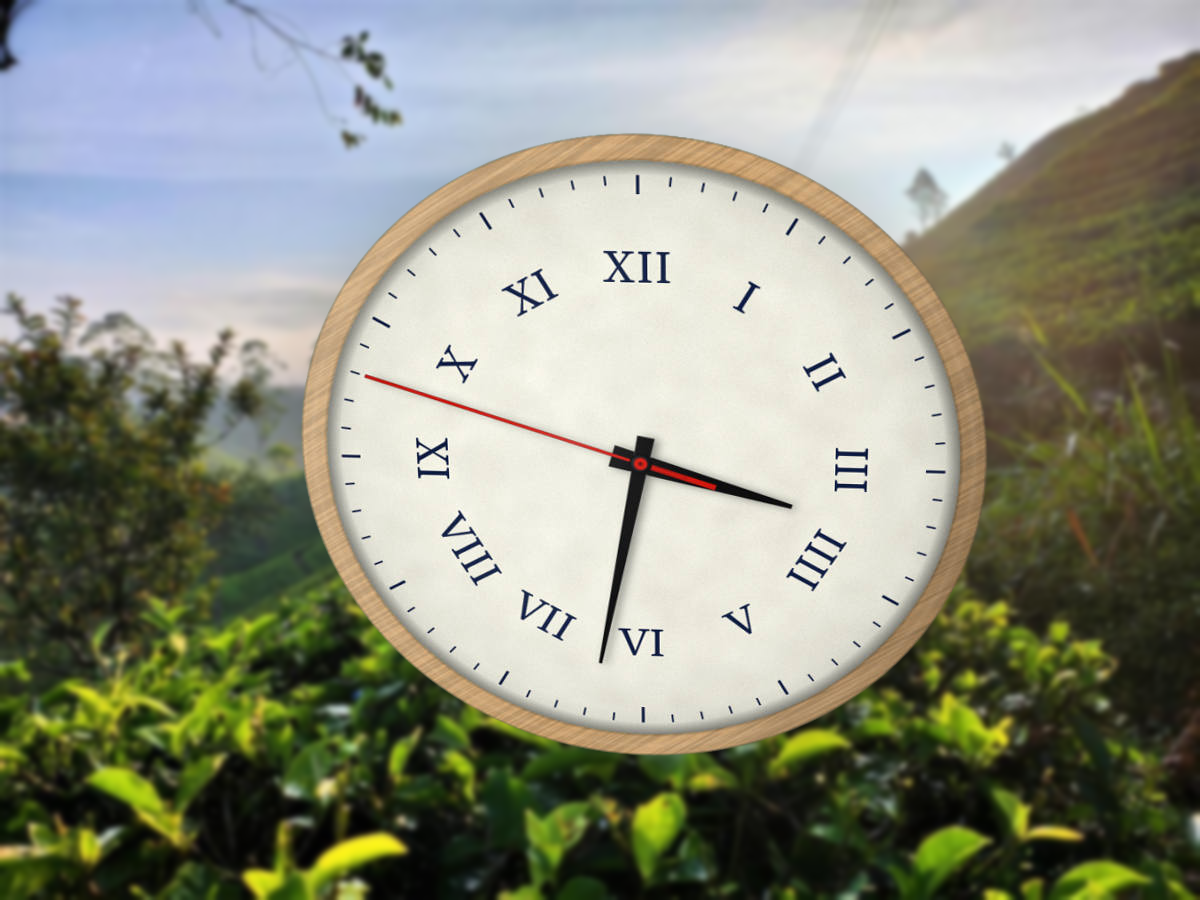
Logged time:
3:31:48
